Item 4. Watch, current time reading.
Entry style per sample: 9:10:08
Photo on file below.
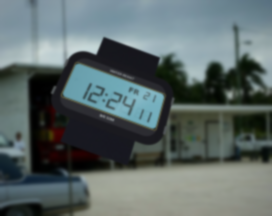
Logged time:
12:24:11
